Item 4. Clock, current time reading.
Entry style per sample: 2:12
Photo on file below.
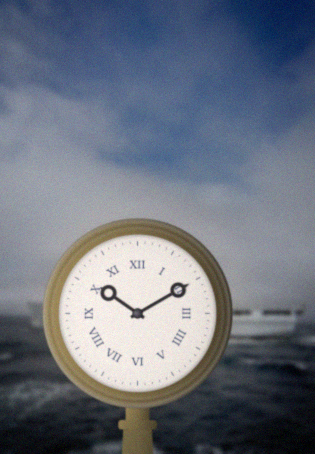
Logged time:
10:10
